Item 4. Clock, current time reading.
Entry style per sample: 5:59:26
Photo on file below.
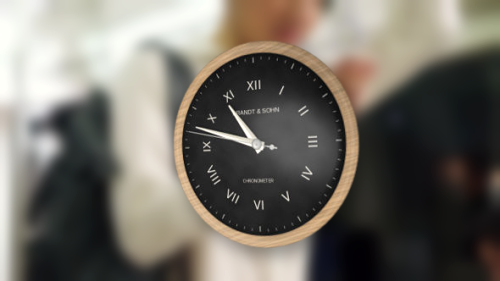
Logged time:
10:47:47
